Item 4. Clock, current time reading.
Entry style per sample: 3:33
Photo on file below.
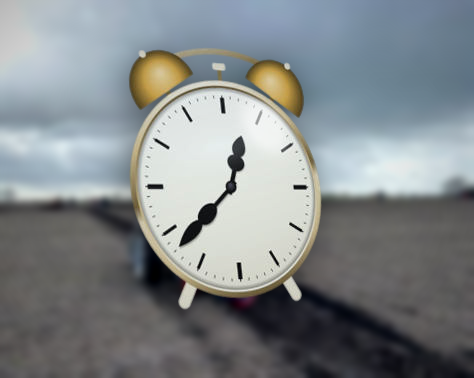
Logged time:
12:38
